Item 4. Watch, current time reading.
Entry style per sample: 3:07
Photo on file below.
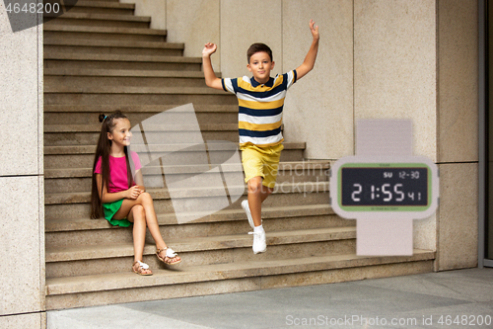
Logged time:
21:55
